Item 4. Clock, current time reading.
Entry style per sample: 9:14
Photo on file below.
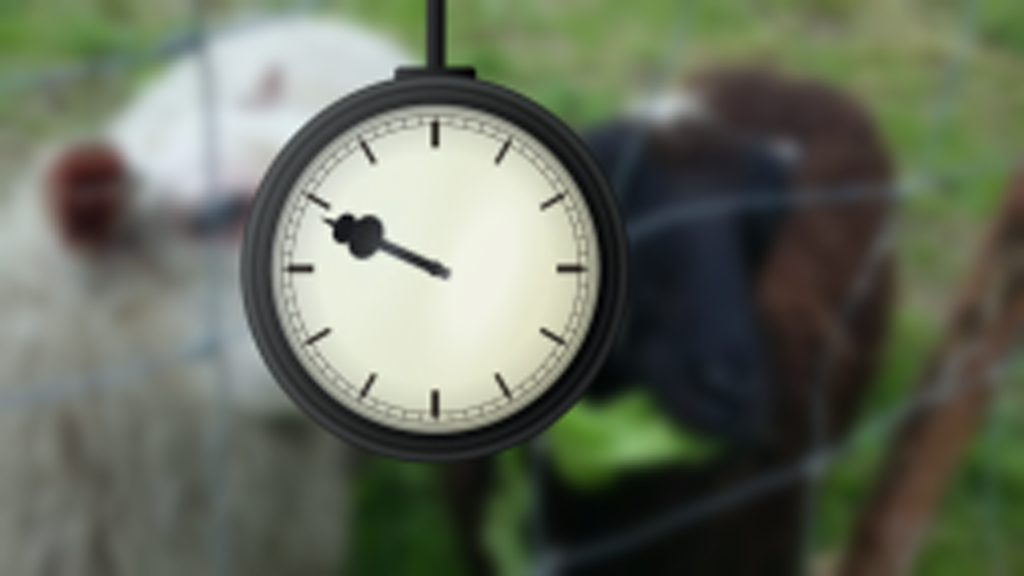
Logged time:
9:49
